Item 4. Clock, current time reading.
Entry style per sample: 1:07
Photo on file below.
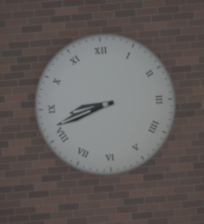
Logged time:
8:42
